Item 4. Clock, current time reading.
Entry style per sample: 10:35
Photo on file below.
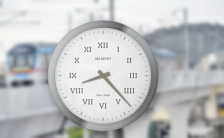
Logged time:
8:23
